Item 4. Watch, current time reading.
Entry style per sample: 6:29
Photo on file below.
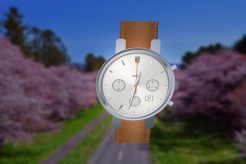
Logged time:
12:32
